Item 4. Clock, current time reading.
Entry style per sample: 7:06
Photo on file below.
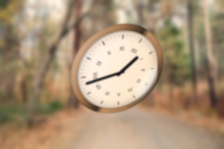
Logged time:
12:38
